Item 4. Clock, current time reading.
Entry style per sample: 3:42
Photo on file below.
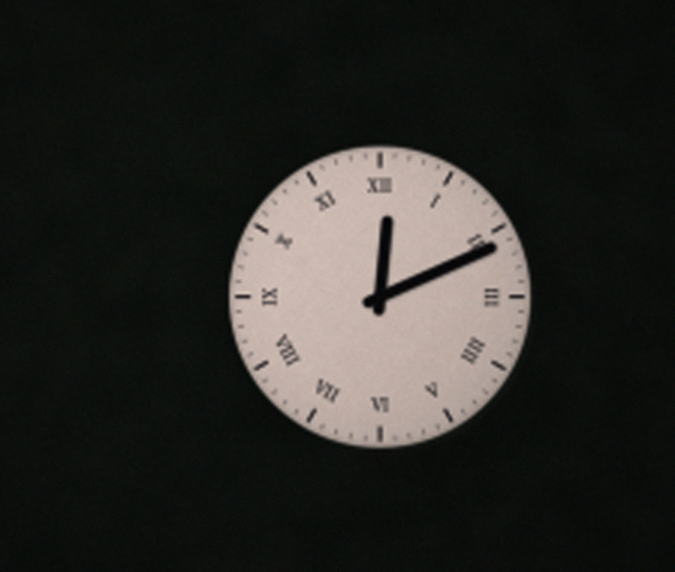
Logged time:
12:11
